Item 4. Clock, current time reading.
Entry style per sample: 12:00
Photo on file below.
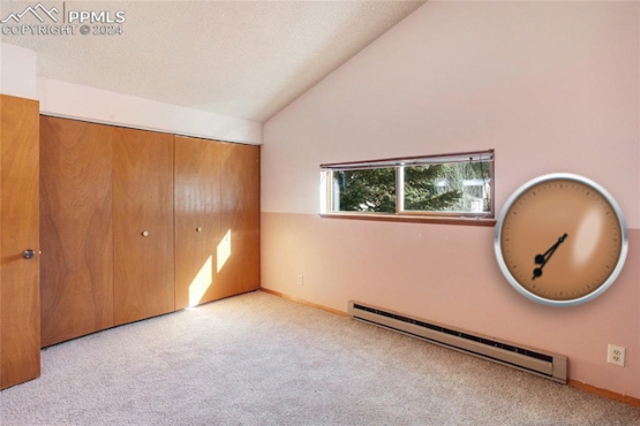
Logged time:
7:36
